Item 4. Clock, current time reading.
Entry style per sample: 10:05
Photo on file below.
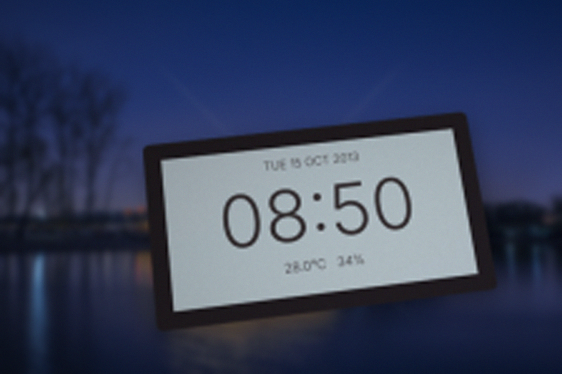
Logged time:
8:50
